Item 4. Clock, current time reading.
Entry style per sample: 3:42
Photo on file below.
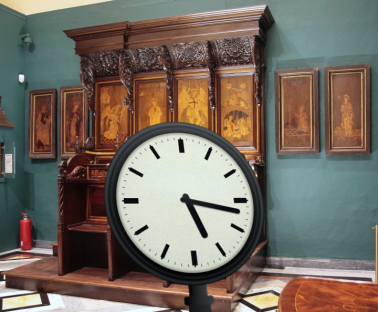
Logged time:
5:17
